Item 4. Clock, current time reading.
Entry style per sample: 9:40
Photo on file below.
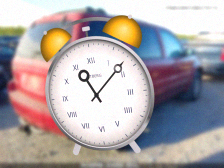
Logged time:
11:08
